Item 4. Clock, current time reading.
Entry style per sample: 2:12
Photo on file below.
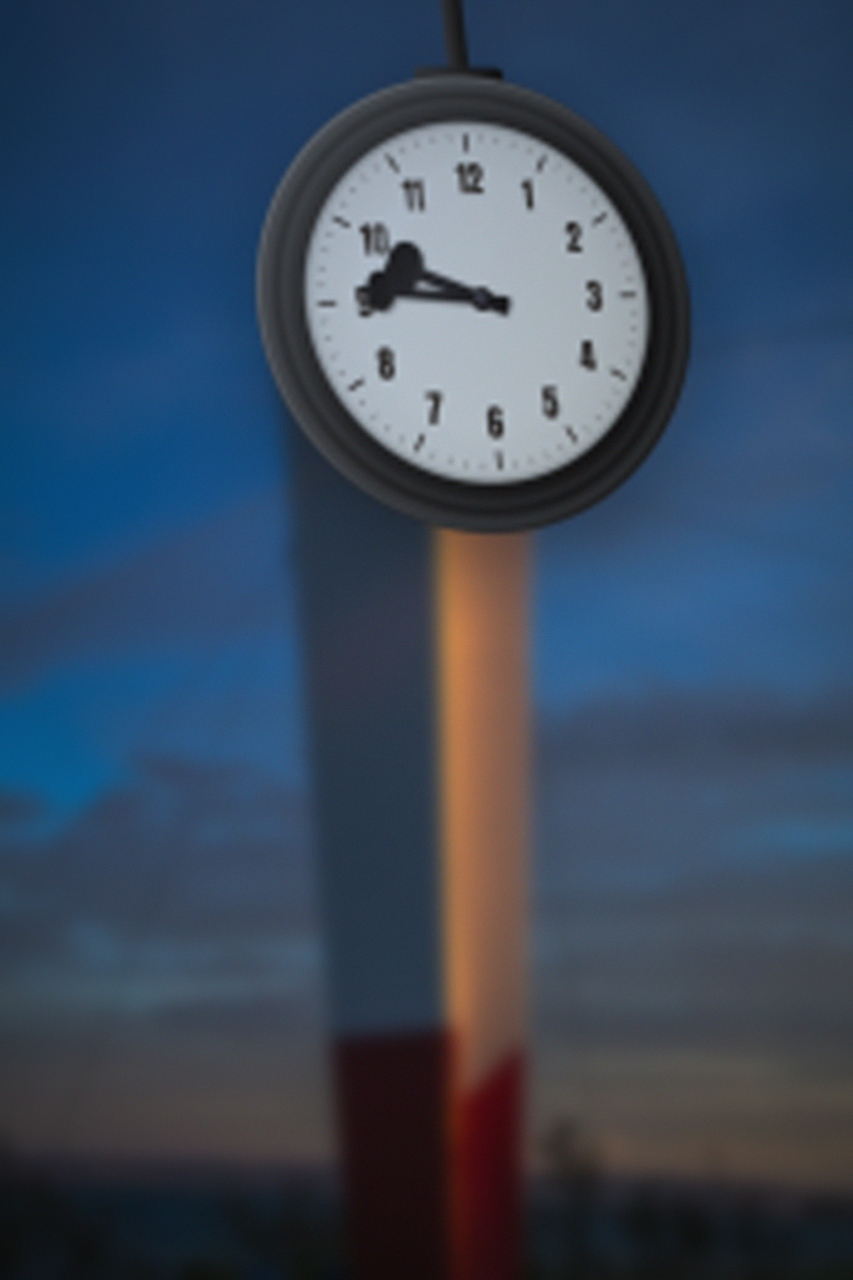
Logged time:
9:46
